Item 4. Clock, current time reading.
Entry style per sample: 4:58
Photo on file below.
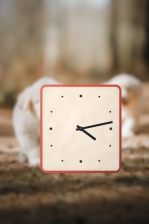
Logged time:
4:13
